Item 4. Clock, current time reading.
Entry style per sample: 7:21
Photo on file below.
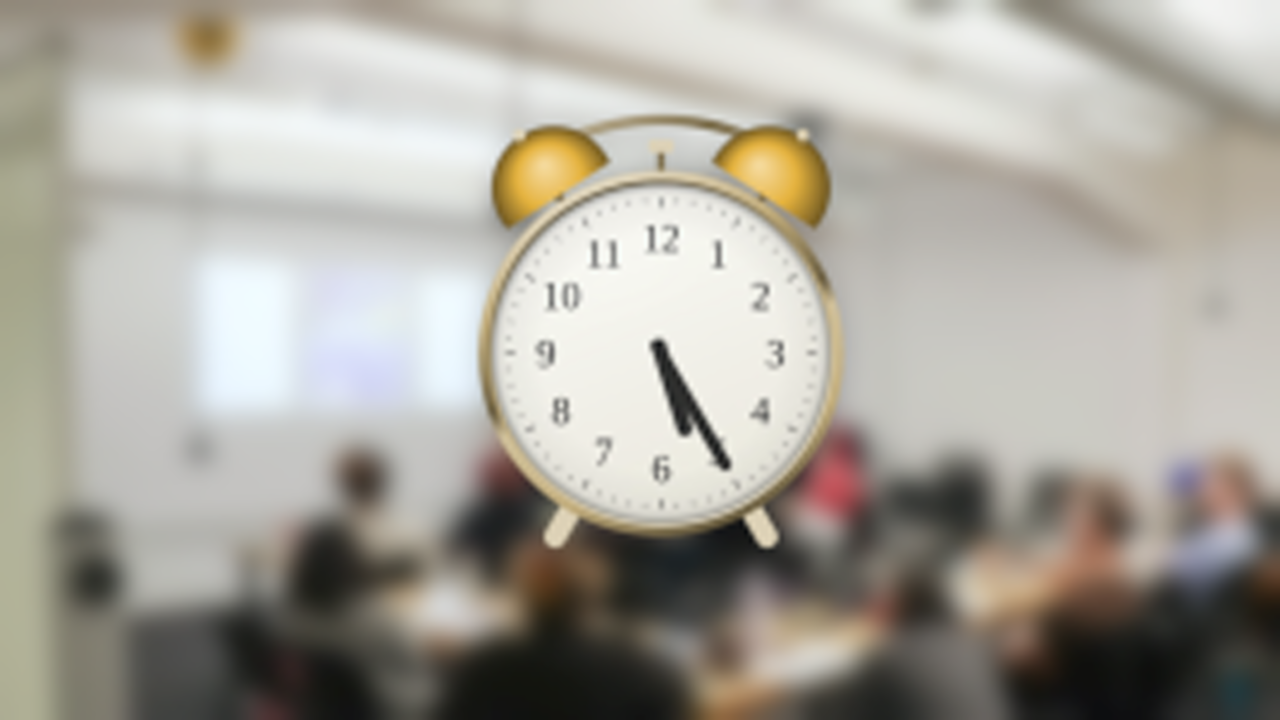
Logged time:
5:25
